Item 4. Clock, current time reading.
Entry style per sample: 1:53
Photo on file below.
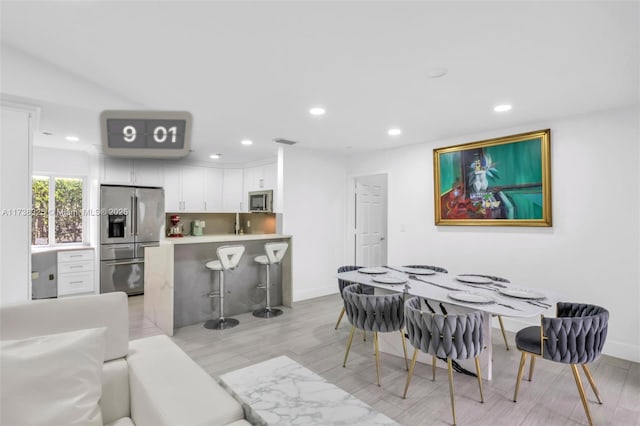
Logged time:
9:01
